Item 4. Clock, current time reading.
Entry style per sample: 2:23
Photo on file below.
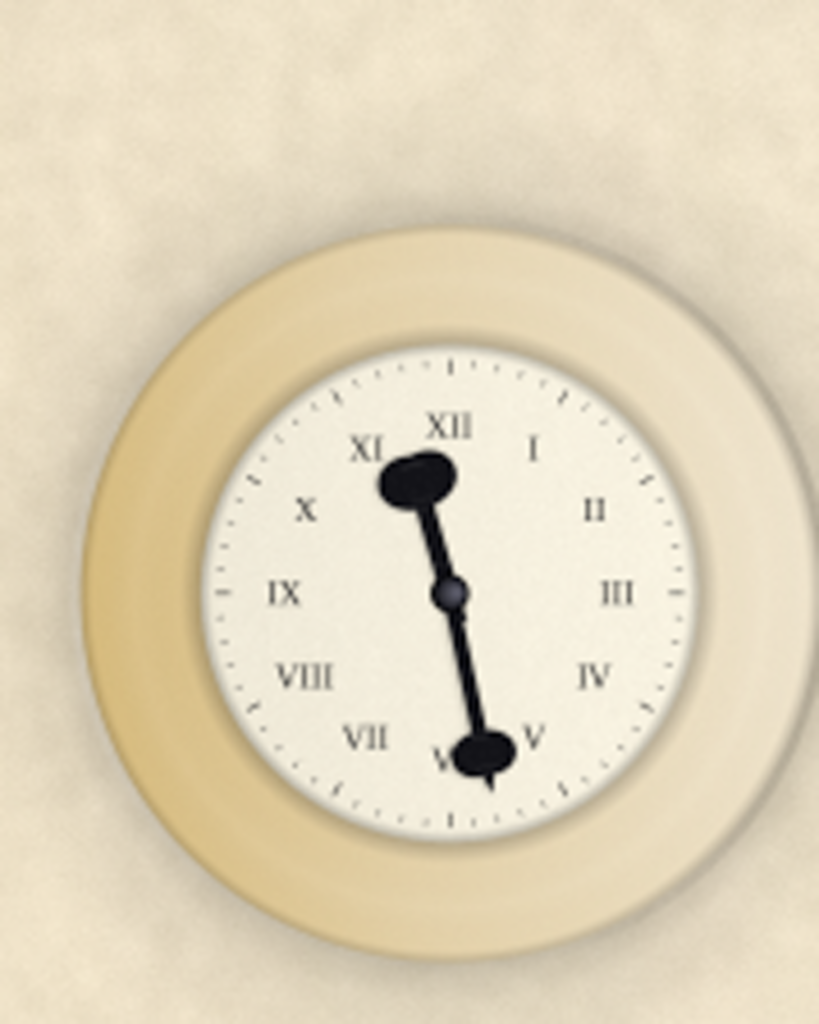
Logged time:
11:28
